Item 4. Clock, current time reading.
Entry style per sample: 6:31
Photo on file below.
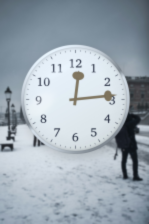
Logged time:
12:14
